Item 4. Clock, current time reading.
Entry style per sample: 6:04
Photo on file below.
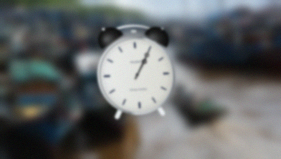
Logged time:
1:05
